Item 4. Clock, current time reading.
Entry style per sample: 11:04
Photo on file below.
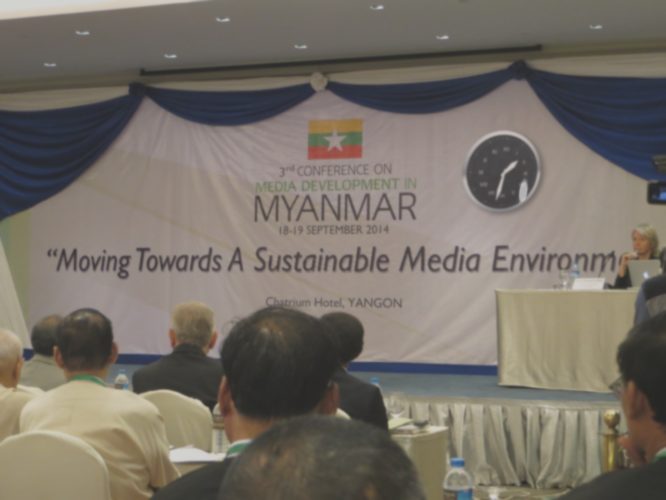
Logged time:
1:32
